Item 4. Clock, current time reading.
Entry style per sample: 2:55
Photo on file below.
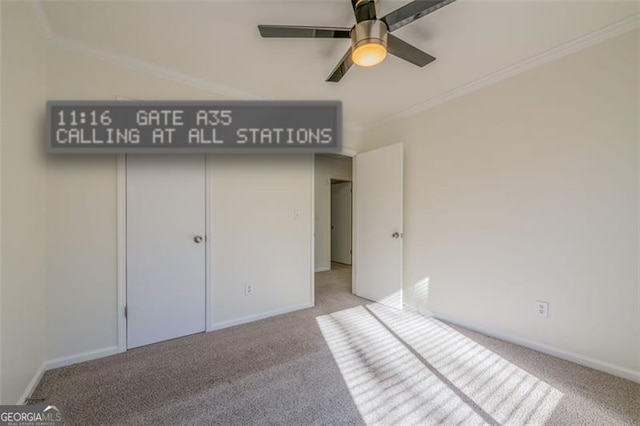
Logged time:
11:16
